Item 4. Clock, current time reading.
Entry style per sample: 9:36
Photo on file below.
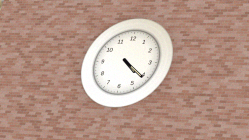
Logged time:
4:21
